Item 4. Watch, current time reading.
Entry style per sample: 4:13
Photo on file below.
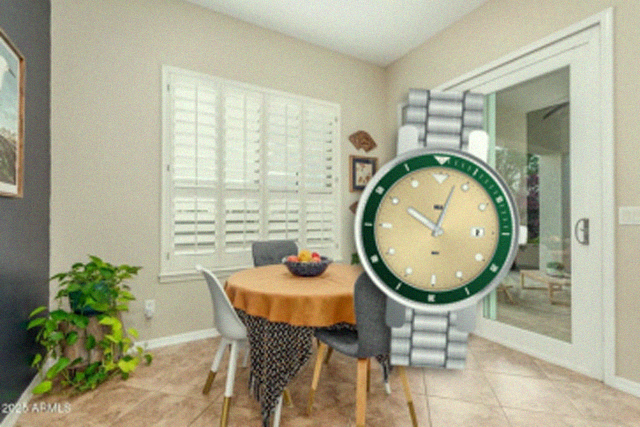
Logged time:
10:03
